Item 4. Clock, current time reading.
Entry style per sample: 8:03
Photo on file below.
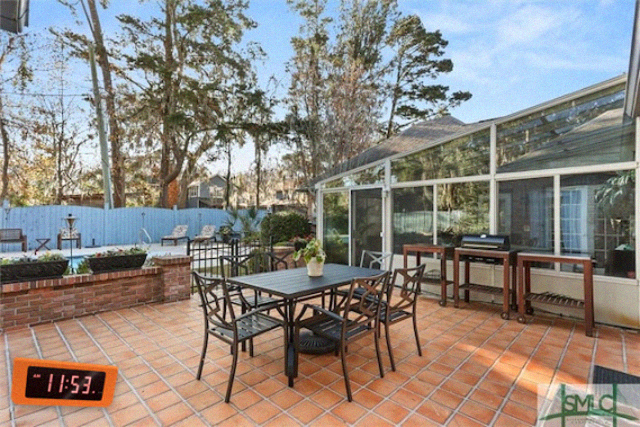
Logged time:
11:53
